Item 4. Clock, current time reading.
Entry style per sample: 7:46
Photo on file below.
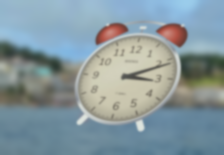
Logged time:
3:11
